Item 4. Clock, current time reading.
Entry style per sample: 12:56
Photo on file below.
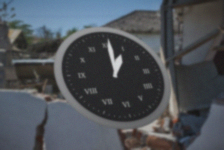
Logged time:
1:01
